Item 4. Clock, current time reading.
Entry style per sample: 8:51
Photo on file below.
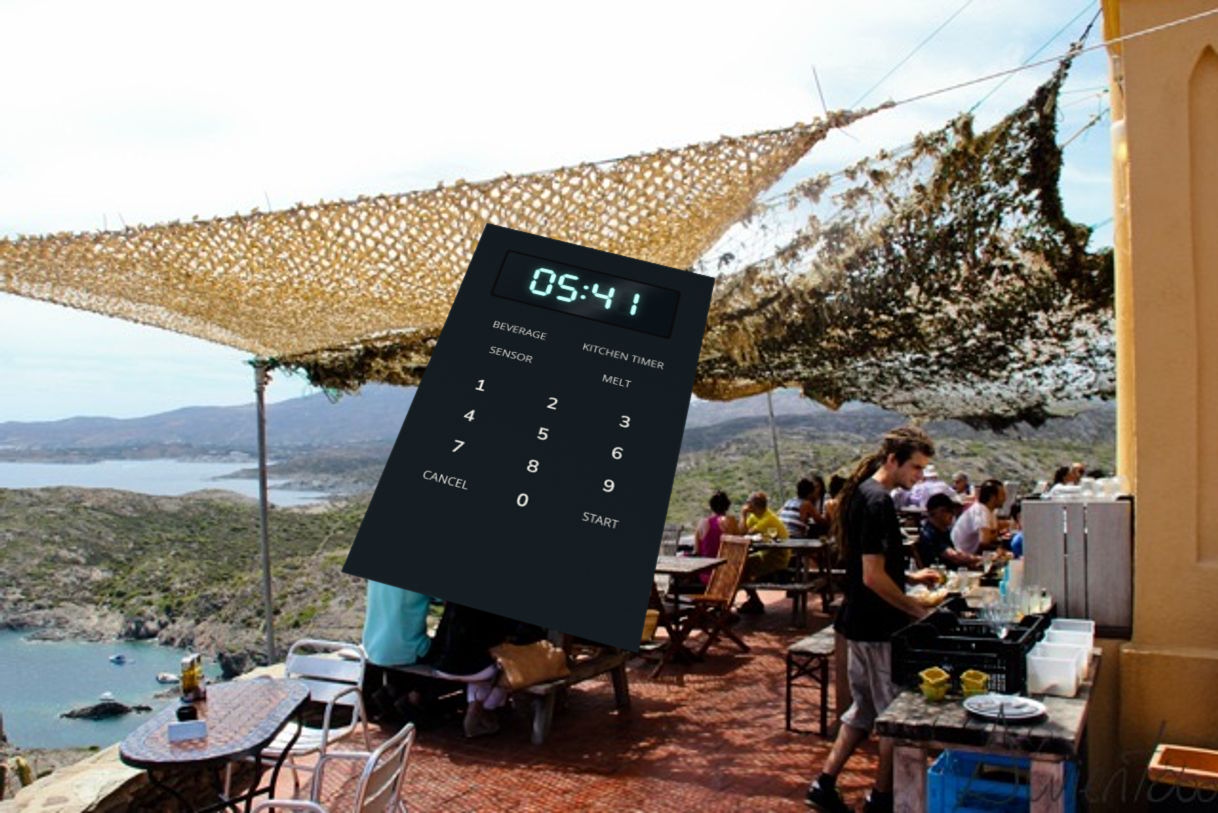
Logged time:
5:41
